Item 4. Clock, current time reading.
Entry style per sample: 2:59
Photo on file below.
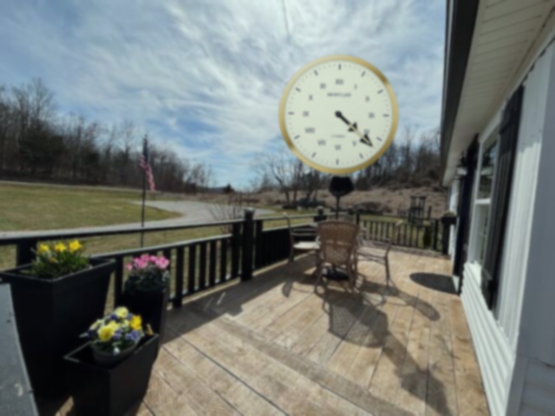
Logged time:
4:22
